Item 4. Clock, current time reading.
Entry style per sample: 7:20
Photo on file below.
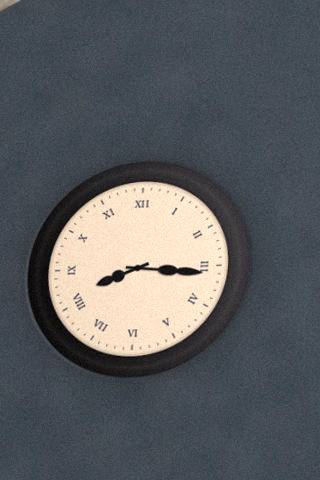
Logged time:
8:16
